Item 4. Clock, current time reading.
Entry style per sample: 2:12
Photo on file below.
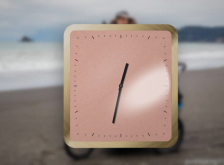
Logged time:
12:32
